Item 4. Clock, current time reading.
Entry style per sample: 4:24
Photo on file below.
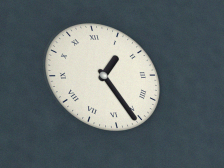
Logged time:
1:26
